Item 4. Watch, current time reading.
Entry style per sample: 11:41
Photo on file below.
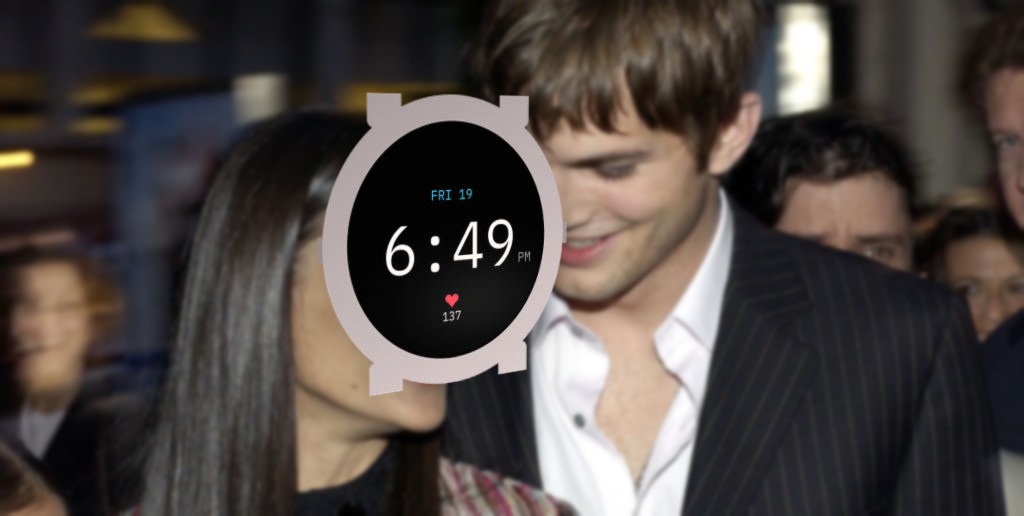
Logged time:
6:49
